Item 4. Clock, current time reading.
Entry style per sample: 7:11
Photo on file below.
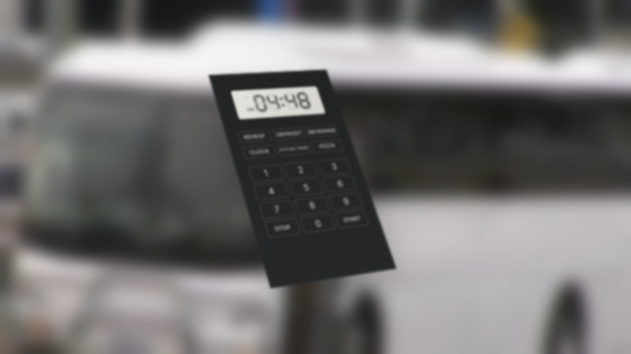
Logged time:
4:48
